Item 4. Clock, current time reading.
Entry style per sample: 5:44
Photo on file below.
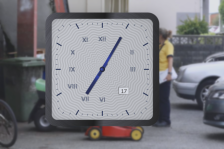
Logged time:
7:05
